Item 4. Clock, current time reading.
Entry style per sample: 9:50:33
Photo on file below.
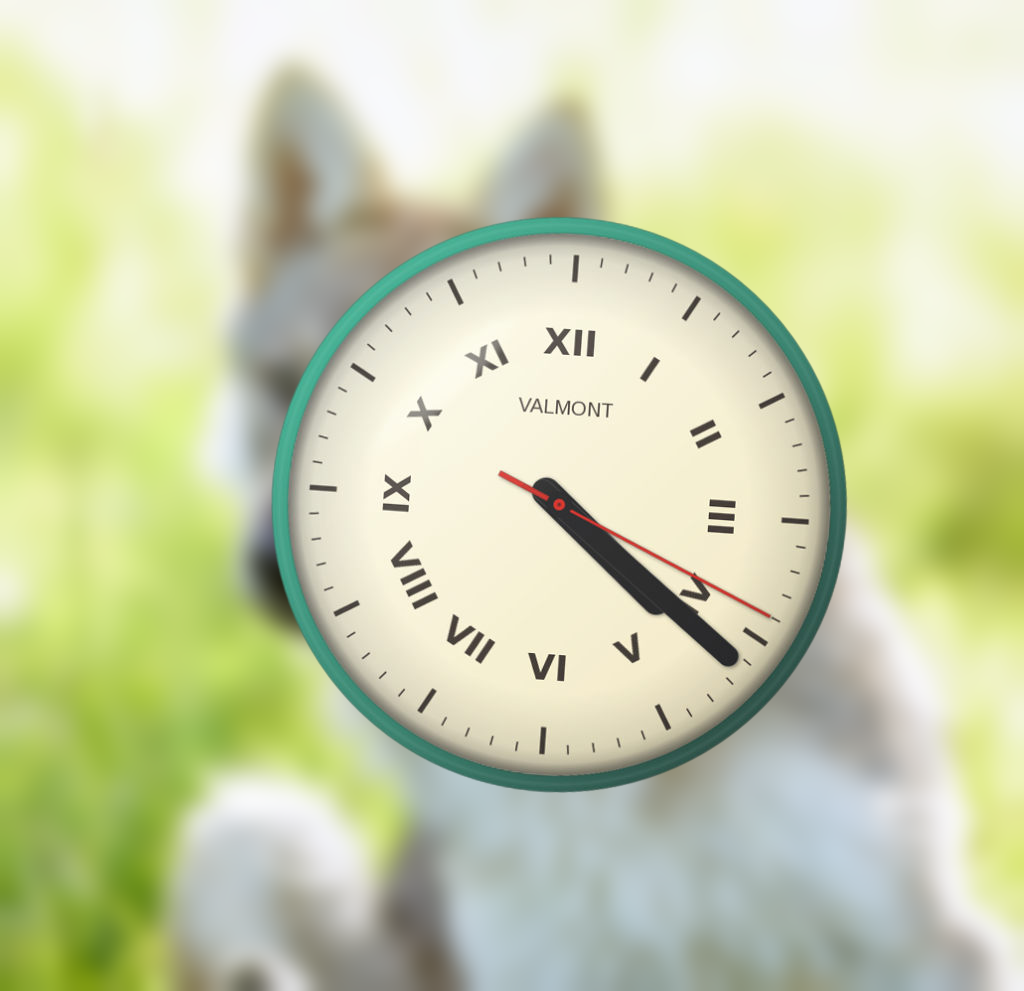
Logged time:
4:21:19
